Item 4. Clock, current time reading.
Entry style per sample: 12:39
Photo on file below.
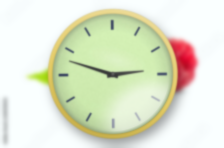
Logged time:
2:48
